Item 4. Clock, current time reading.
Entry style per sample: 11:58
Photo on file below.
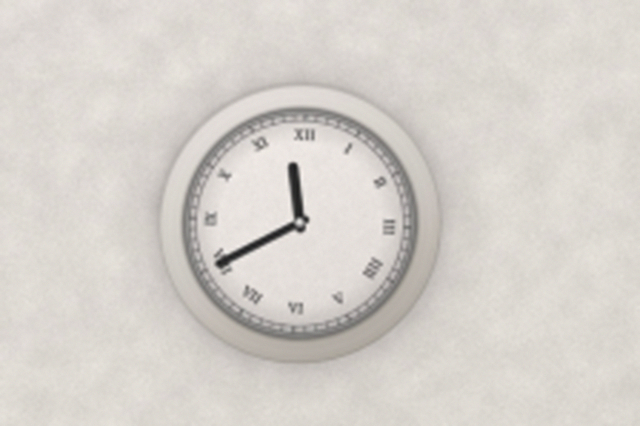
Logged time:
11:40
